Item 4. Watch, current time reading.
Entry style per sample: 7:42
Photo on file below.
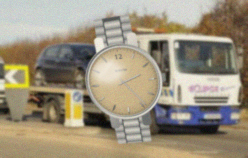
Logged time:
2:24
